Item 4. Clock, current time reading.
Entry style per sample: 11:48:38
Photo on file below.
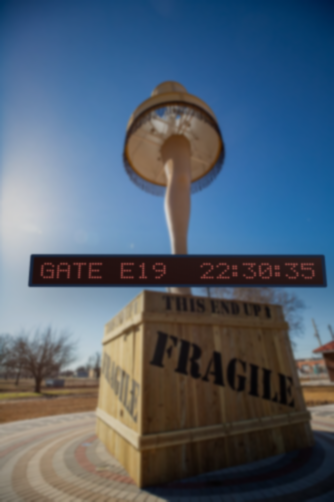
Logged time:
22:30:35
